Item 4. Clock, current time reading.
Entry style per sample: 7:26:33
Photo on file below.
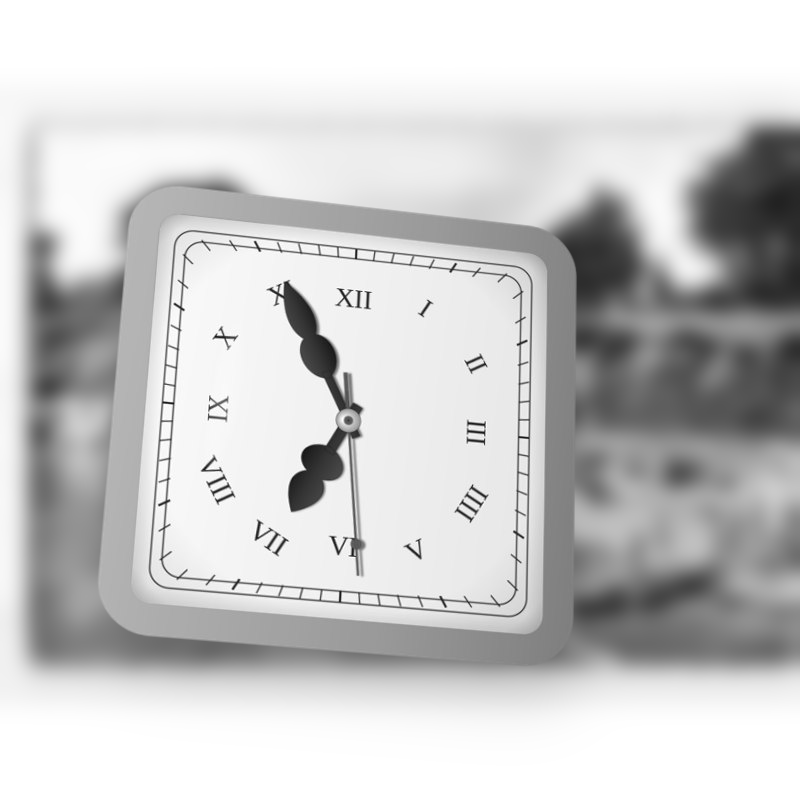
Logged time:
6:55:29
